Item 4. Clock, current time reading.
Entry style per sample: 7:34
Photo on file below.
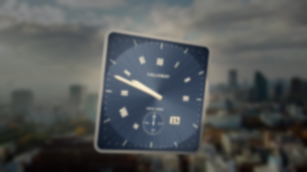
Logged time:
9:48
